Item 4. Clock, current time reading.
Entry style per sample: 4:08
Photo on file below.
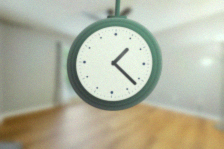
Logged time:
1:22
